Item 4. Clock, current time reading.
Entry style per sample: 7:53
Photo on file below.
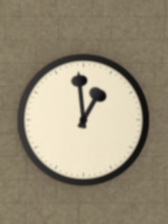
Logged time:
12:59
